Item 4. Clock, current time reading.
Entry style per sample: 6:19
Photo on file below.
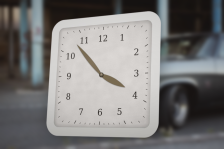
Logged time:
3:53
